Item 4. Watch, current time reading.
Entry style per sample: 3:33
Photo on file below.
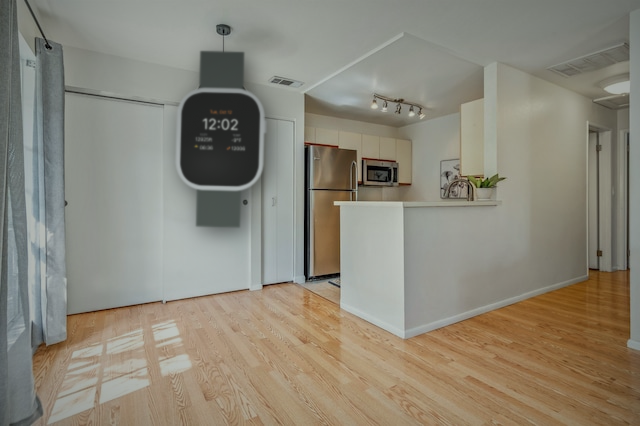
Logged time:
12:02
